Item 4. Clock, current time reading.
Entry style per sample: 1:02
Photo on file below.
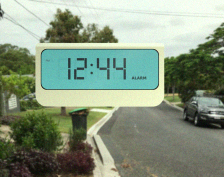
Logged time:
12:44
